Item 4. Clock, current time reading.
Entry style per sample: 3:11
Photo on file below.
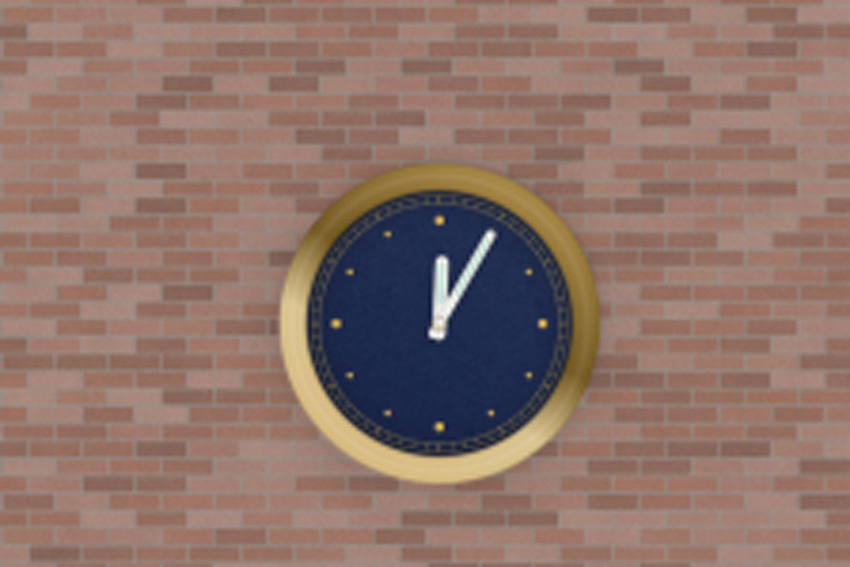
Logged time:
12:05
